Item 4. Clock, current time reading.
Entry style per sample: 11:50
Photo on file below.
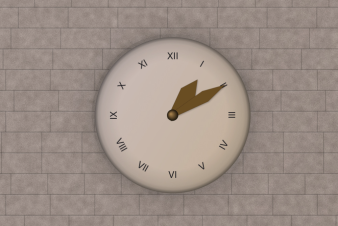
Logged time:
1:10
